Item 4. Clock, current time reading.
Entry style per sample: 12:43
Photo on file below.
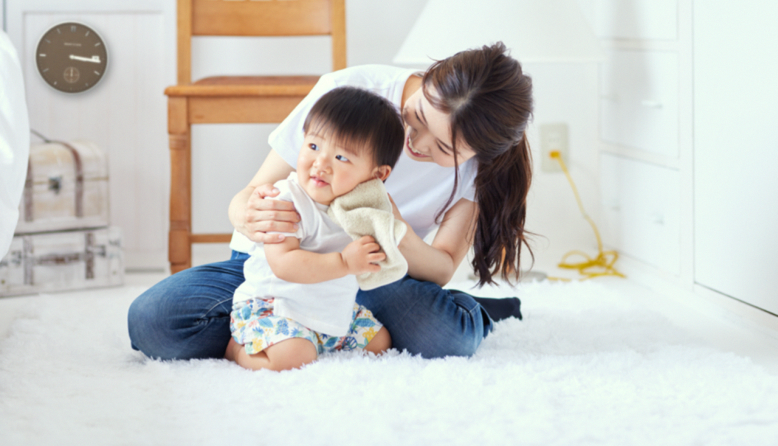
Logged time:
3:16
